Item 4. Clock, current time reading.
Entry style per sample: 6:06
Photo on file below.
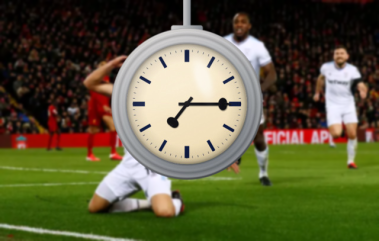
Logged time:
7:15
